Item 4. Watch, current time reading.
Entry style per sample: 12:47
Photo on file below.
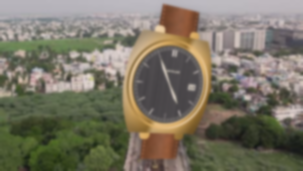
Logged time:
4:55
